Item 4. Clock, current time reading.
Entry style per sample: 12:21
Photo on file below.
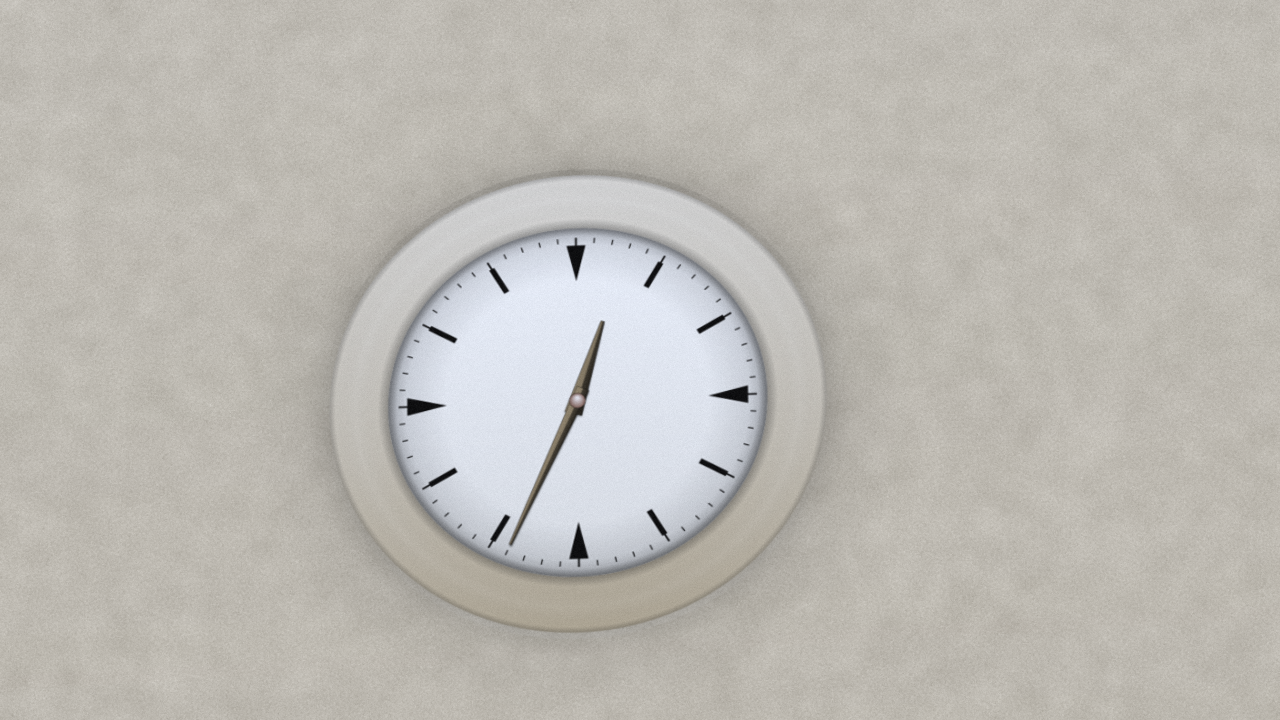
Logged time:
12:34
